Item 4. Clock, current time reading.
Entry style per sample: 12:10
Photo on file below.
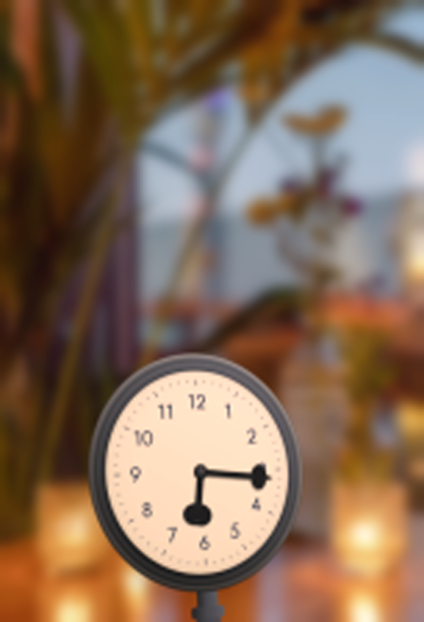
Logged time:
6:16
